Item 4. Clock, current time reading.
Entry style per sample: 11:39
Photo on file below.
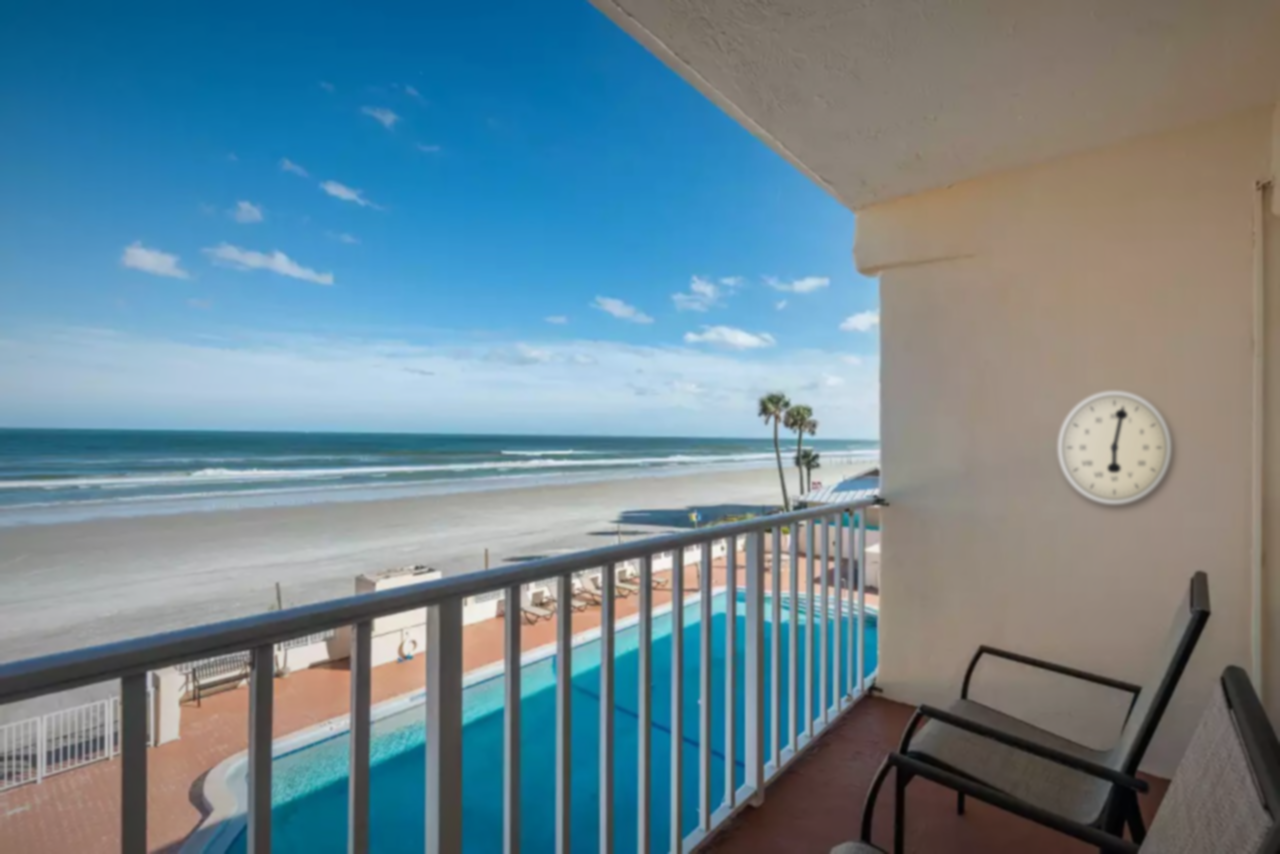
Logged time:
6:02
